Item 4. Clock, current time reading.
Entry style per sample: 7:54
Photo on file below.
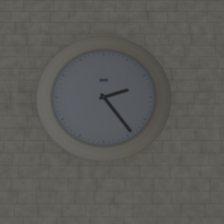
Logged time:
2:24
